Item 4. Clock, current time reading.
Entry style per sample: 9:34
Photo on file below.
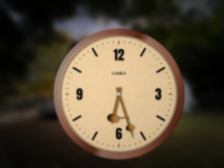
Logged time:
6:27
